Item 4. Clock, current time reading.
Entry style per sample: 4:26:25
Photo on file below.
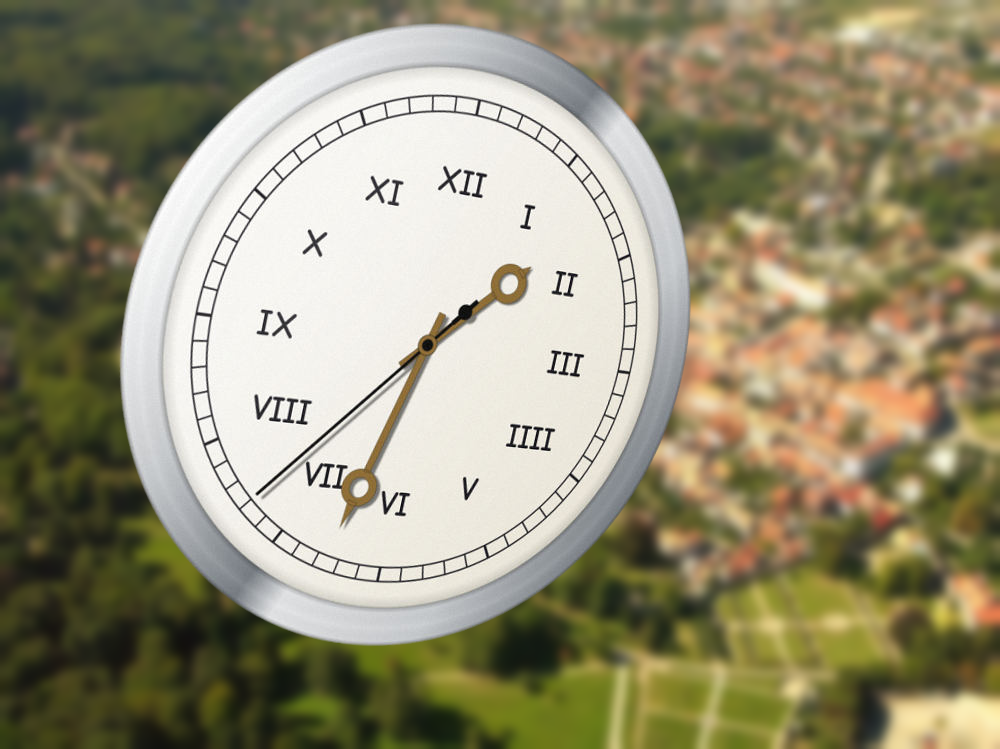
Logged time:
1:32:37
